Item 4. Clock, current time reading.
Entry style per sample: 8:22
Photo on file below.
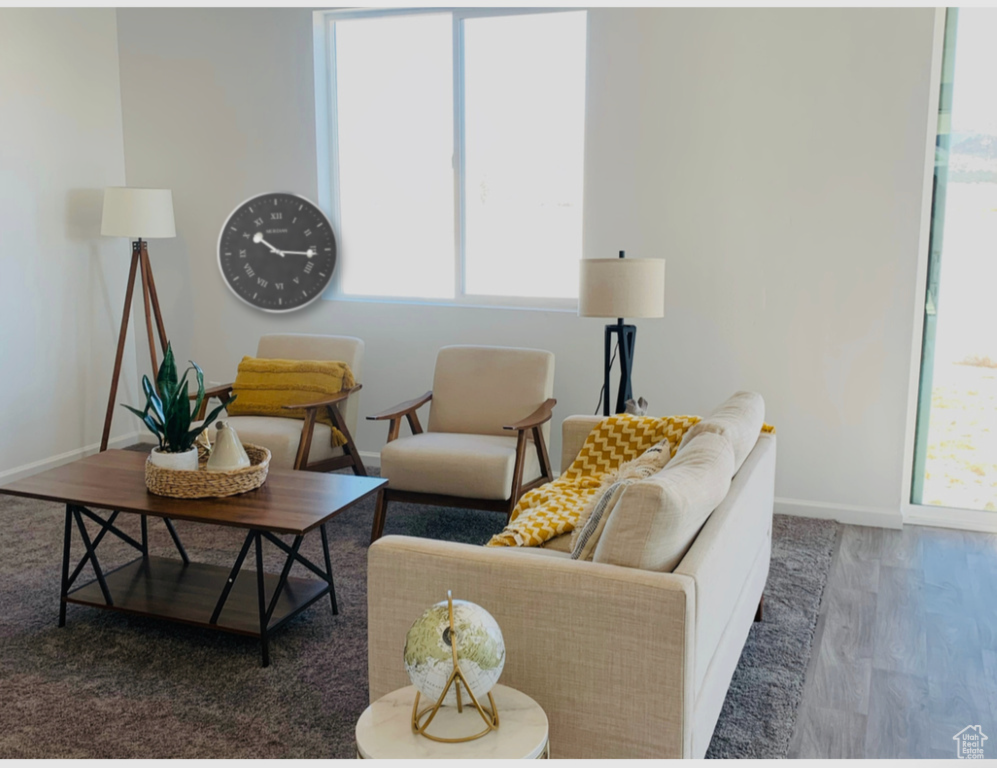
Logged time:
10:16
